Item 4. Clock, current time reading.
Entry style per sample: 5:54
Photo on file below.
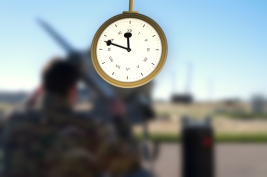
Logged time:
11:48
